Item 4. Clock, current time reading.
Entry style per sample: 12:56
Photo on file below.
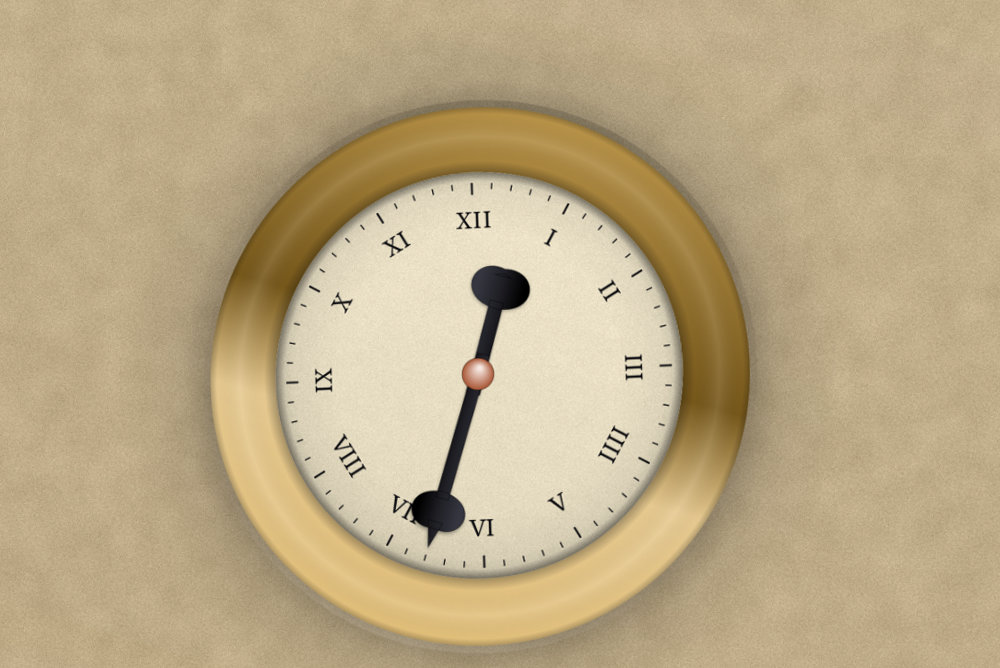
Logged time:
12:33
